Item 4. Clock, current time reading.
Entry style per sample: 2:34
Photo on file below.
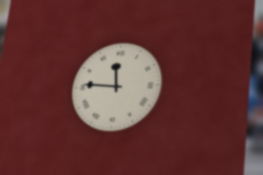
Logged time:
11:46
